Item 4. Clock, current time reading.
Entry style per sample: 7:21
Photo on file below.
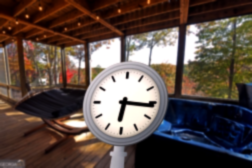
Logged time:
6:16
